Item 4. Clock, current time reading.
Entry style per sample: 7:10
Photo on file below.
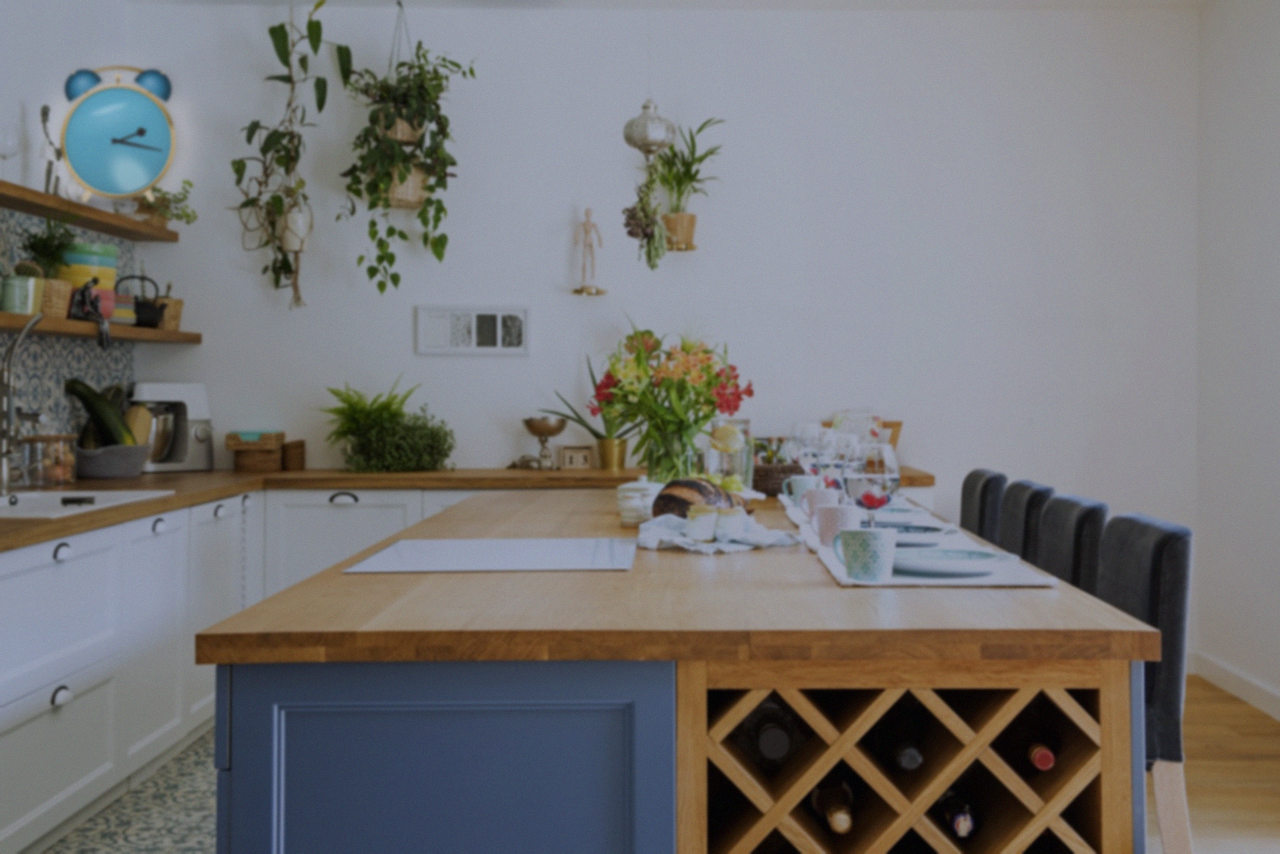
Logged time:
2:17
